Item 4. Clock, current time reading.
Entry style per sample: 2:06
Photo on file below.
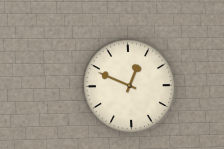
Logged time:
12:49
